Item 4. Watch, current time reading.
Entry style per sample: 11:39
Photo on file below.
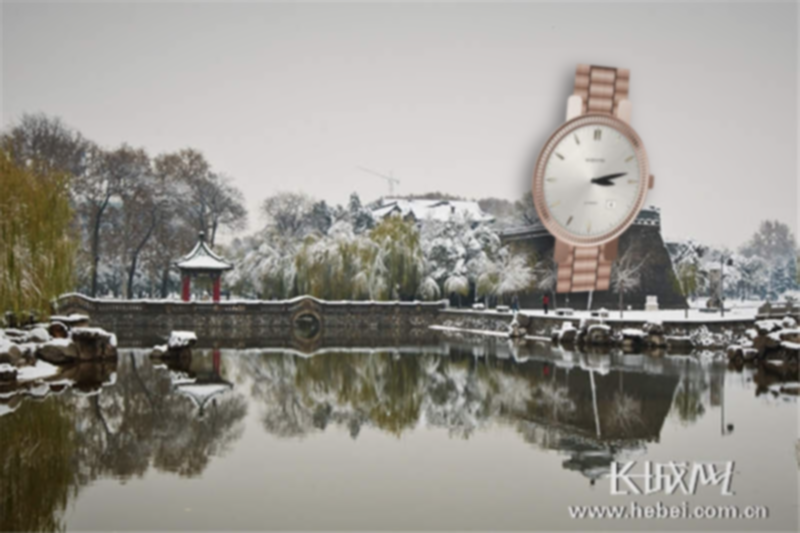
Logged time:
3:13
